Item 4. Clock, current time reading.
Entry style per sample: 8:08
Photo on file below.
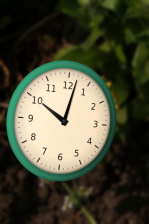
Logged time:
10:02
